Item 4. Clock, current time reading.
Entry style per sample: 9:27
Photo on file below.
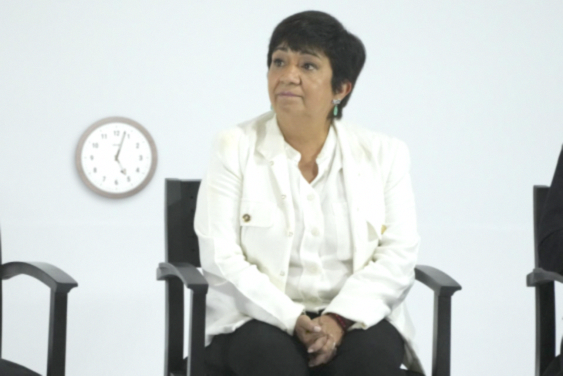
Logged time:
5:03
